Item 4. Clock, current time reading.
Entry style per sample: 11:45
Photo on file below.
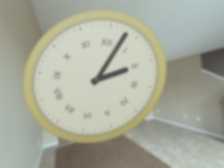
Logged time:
2:03
